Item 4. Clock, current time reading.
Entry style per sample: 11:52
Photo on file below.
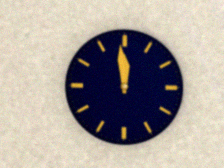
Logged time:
11:59
